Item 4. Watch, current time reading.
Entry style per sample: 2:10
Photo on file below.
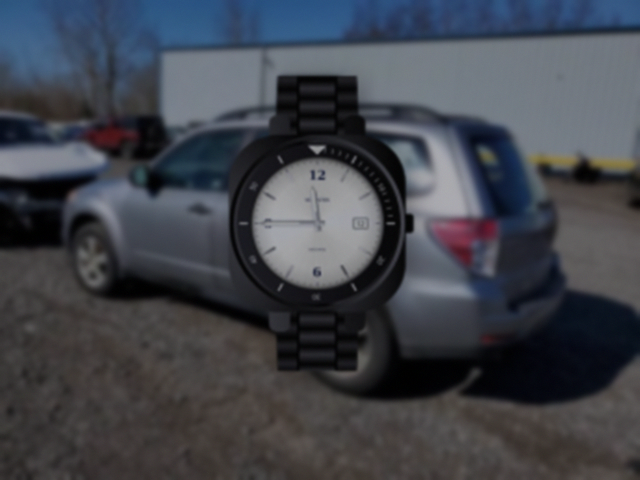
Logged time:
11:45
